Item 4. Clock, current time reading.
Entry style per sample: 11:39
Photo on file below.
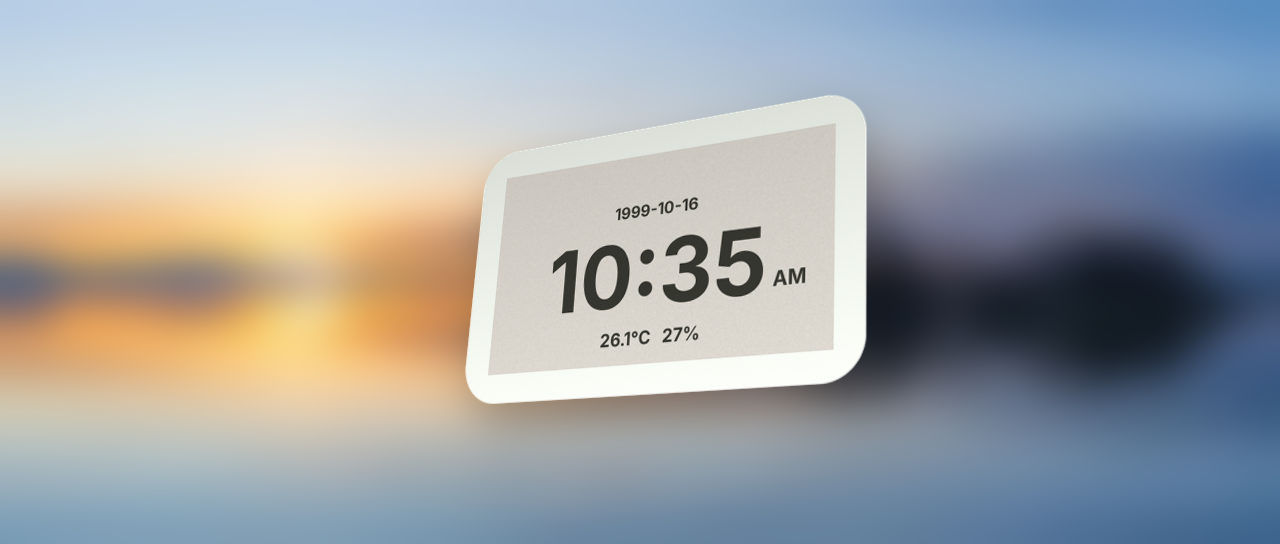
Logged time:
10:35
